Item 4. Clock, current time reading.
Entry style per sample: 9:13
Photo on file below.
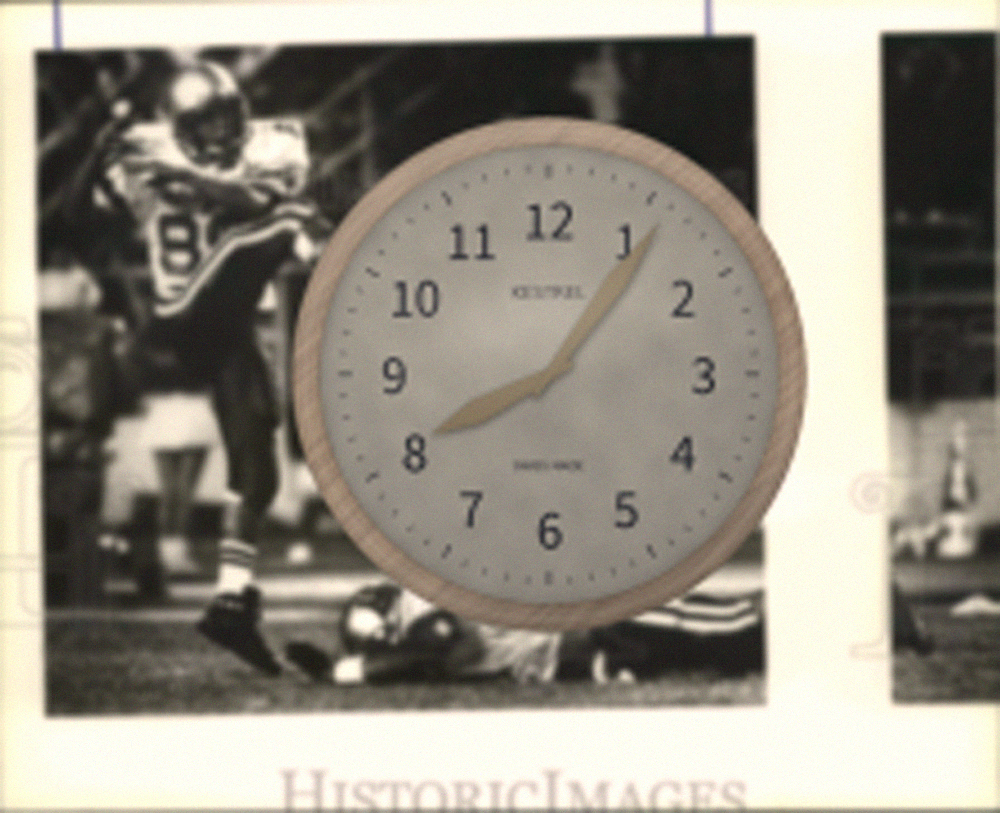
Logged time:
8:06
